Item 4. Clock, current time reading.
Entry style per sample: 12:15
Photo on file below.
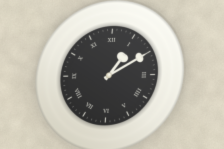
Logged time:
1:10
